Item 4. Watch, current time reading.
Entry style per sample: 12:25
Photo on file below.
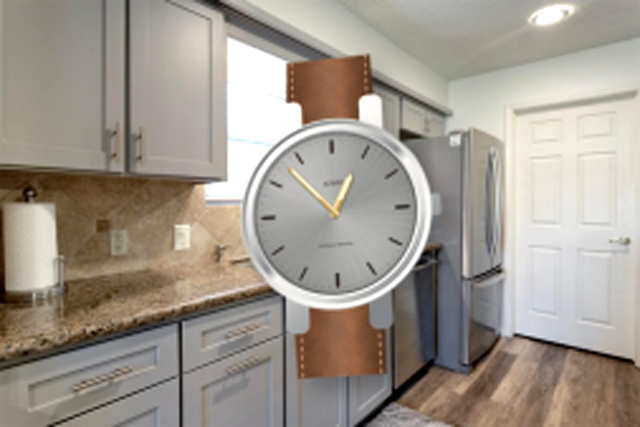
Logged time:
12:53
